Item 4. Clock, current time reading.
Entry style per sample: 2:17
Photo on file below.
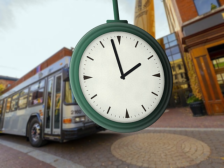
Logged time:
1:58
